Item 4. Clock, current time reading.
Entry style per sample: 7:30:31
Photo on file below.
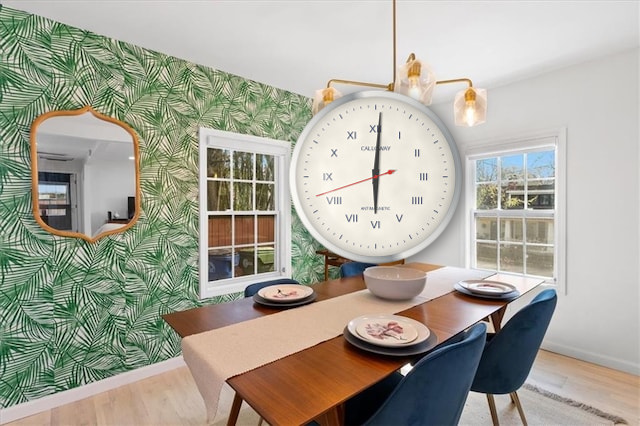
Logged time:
6:00:42
